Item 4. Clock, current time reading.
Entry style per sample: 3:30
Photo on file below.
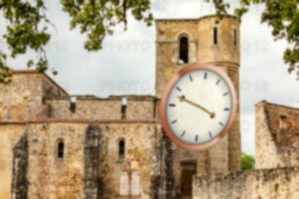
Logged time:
3:48
